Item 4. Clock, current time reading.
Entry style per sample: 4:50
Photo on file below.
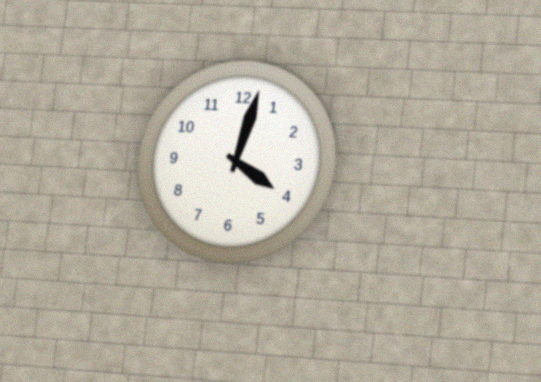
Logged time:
4:02
